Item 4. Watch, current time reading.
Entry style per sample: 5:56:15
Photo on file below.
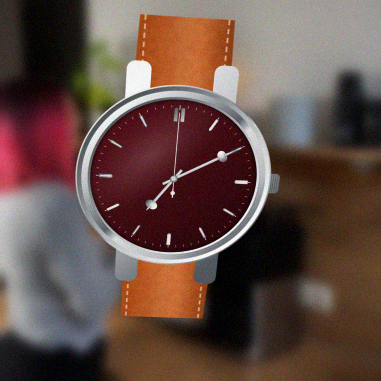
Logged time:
7:10:00
